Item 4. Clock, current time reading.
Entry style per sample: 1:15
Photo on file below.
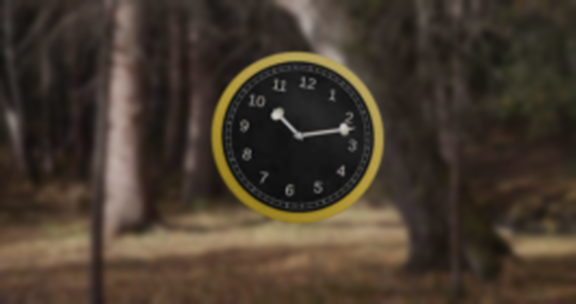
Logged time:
10:12
